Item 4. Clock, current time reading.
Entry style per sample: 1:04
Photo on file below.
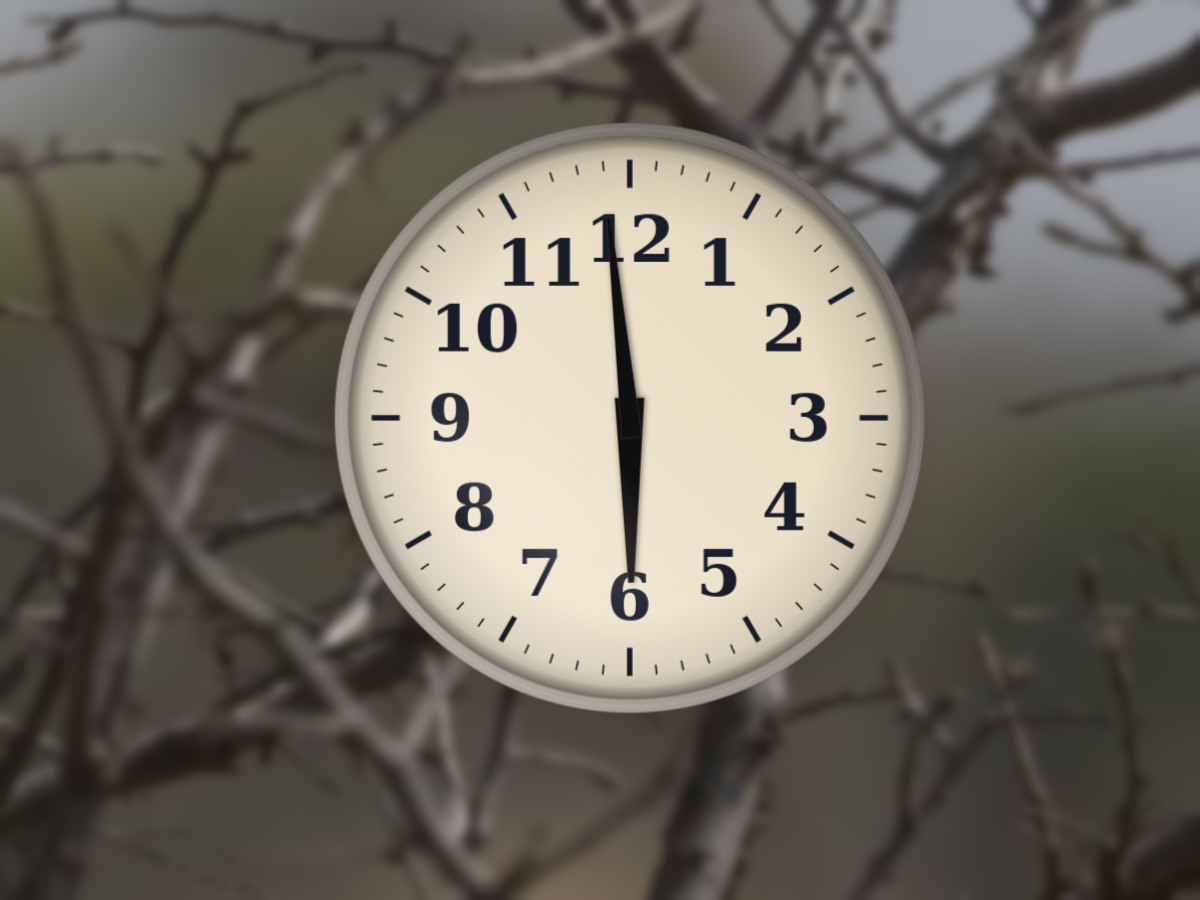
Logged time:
5:59
